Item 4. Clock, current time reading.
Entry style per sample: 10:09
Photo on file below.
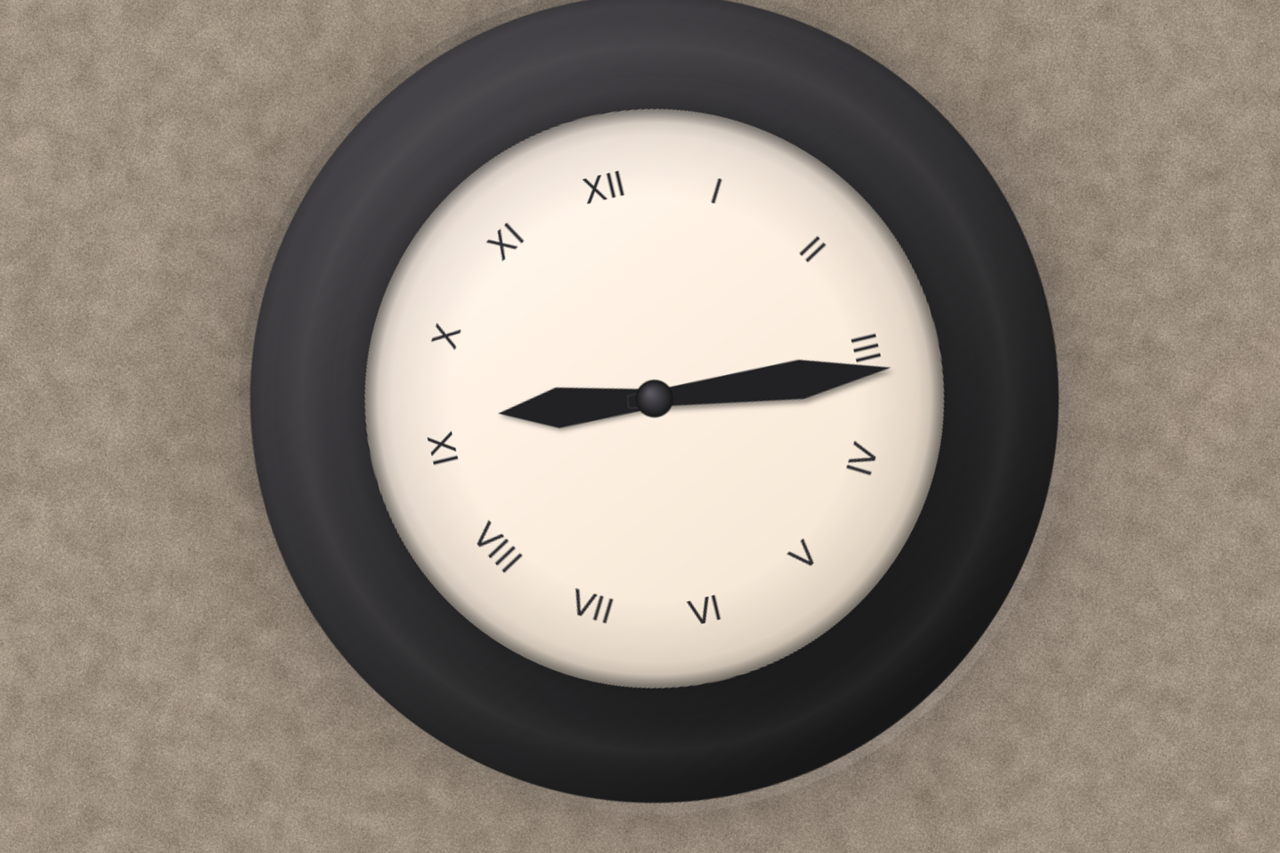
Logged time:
9:16
